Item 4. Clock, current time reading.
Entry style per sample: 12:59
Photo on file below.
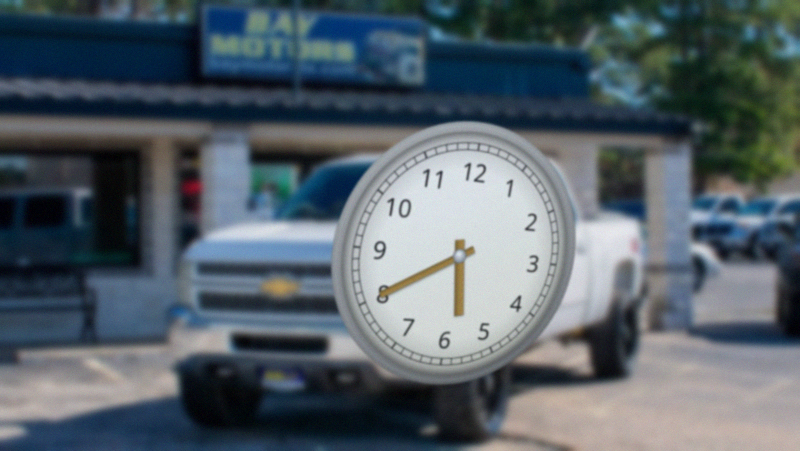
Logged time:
5:40
